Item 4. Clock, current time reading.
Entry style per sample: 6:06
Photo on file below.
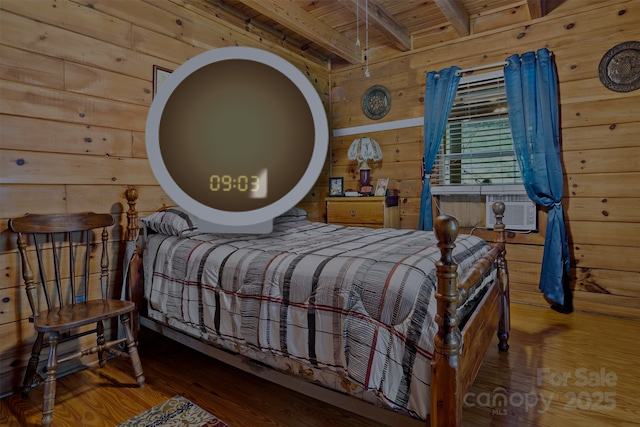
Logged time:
9:03
